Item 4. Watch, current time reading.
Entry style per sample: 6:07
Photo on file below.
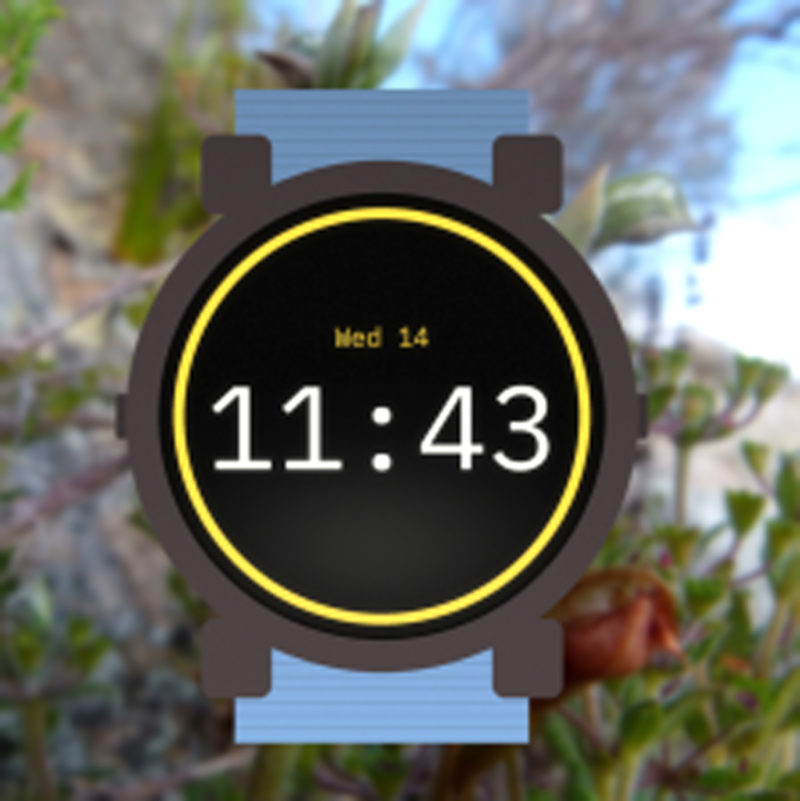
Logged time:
11:43
